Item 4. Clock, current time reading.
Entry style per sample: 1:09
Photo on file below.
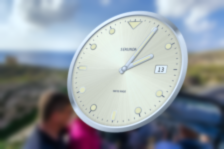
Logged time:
2:05
